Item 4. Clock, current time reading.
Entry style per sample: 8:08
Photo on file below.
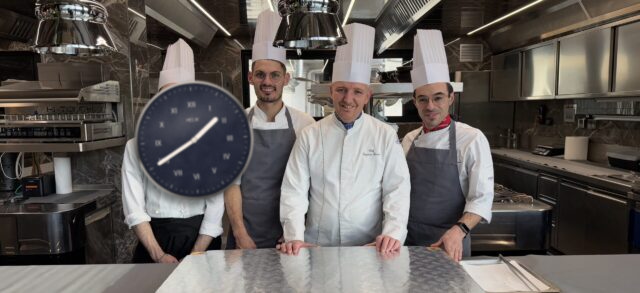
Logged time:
1:40
